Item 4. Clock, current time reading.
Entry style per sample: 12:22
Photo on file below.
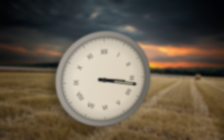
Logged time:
3:17
